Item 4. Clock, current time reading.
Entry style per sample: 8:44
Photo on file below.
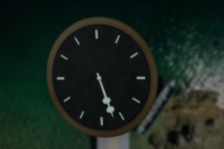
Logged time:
5:27
